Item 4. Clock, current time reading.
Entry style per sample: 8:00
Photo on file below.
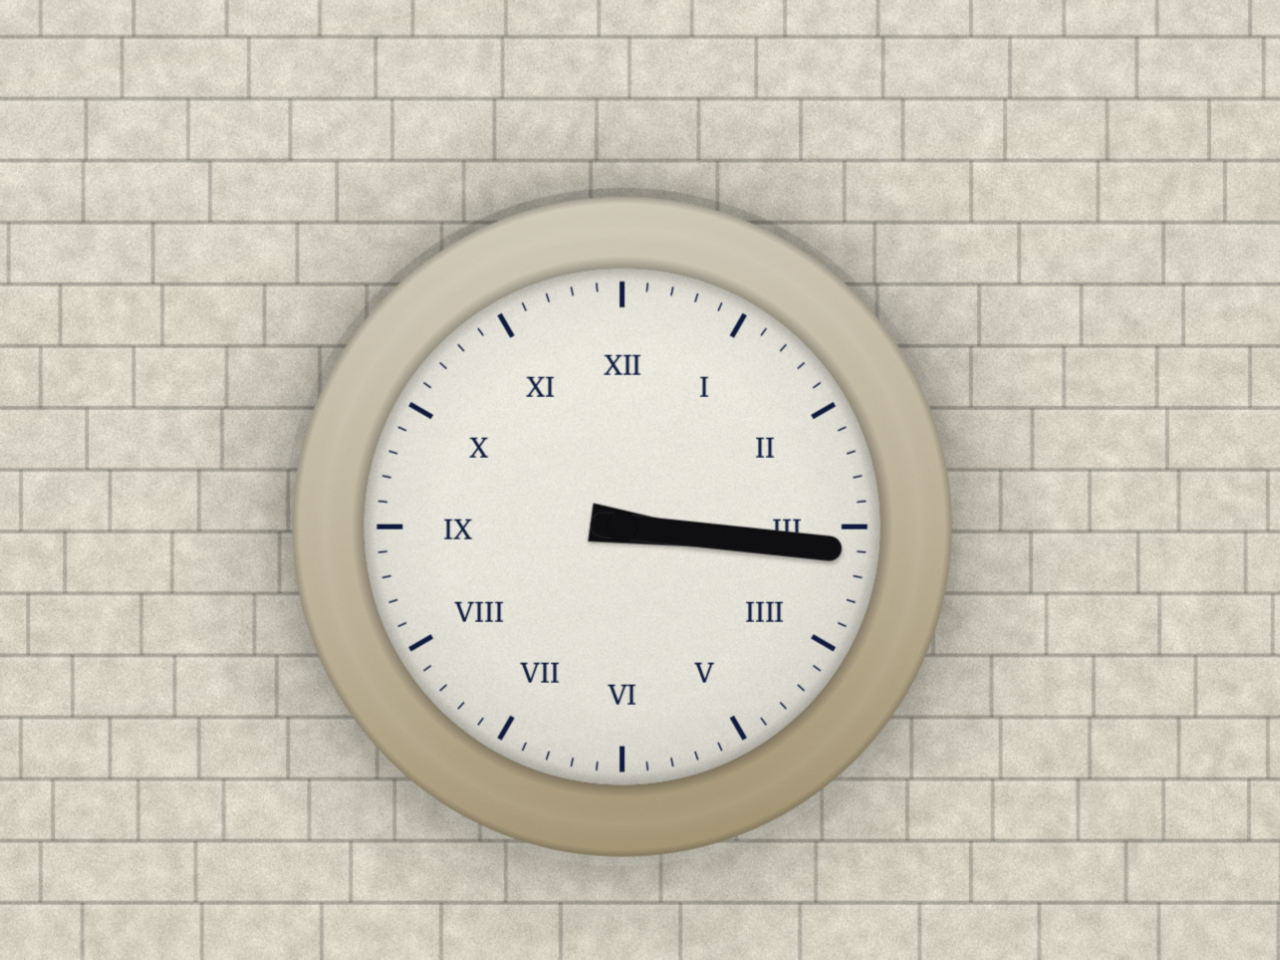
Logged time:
3:16
